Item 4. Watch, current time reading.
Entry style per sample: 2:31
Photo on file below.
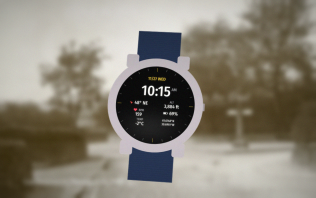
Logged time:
10:15
